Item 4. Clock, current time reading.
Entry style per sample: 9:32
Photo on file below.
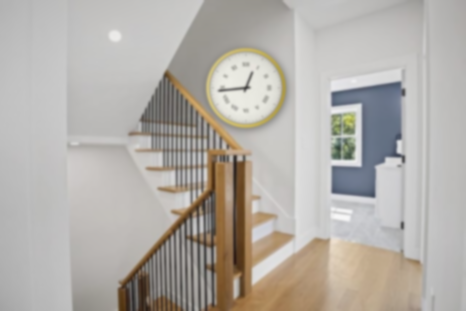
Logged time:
12:44
